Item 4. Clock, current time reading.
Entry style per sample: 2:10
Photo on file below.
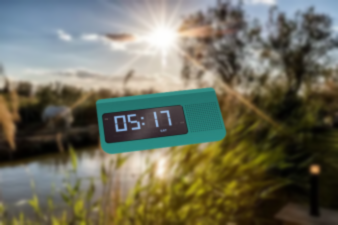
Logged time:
5:17
